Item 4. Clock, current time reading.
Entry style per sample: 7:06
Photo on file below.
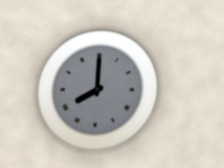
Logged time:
8:00
